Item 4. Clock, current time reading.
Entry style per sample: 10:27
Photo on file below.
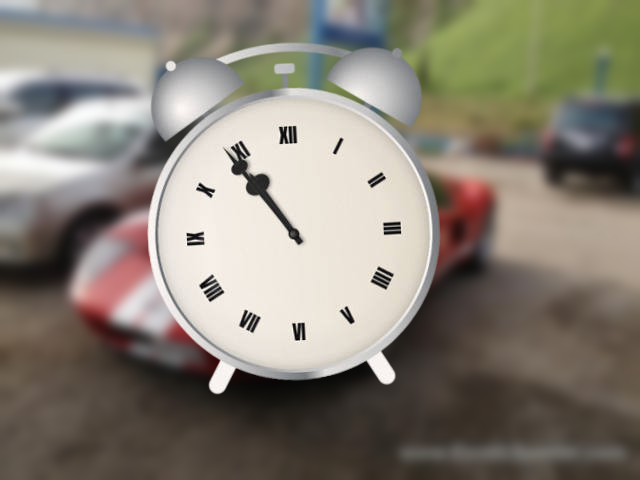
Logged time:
10:54
